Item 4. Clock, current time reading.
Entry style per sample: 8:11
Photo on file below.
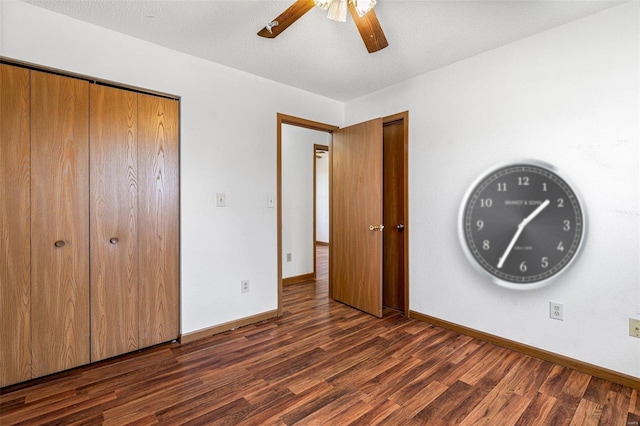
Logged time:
1:35
